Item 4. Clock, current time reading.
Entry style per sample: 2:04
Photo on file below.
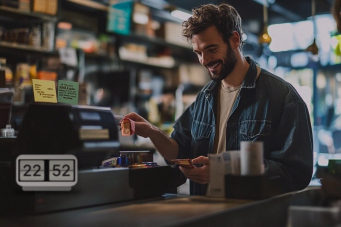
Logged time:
22:52
